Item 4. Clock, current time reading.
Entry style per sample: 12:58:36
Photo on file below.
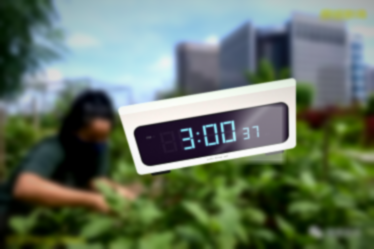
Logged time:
3:00:37
